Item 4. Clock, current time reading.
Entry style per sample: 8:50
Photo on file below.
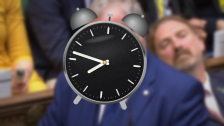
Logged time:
7:47
